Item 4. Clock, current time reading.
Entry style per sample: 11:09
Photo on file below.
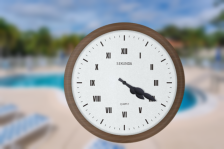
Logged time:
4:20
